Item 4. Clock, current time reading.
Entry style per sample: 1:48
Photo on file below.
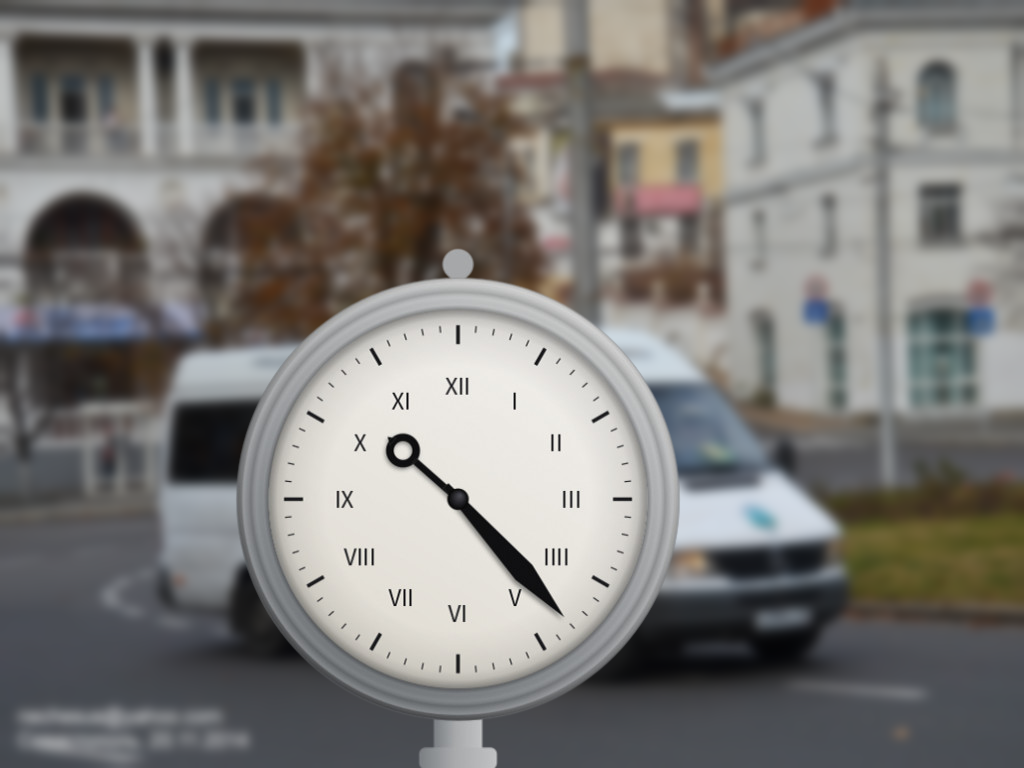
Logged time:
10:23
